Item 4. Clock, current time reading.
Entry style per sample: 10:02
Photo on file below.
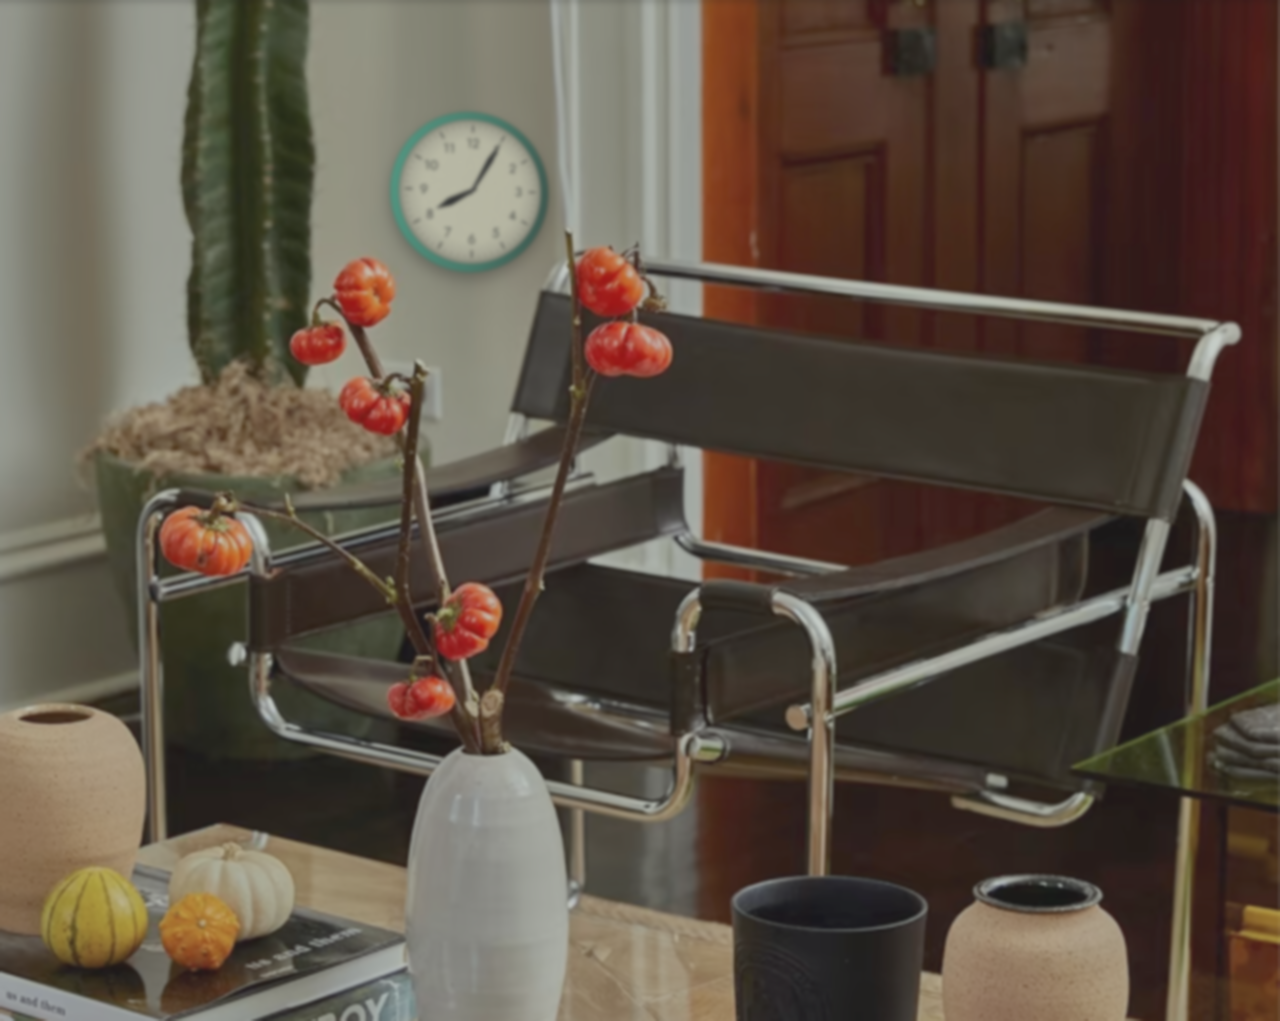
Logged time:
8:05
